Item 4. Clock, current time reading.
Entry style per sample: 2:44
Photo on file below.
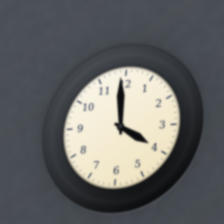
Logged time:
3:59
